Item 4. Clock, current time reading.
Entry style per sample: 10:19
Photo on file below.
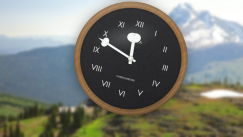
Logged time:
11:48
